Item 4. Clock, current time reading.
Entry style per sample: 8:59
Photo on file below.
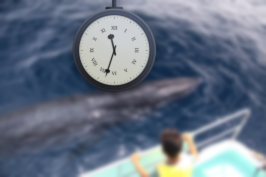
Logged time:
11:33
